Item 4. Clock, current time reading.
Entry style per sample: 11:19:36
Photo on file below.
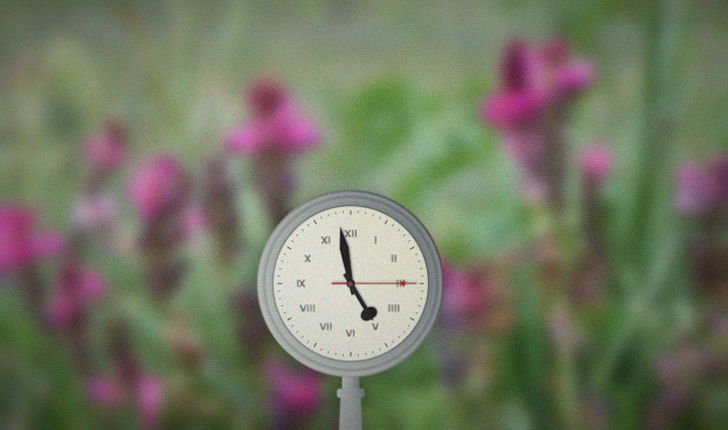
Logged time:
4:58:15
